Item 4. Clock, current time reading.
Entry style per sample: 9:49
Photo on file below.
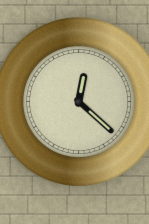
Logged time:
12:22
